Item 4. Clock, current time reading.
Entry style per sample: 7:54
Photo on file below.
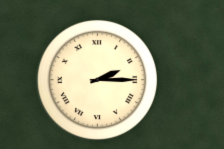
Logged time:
2:15
